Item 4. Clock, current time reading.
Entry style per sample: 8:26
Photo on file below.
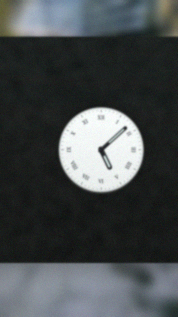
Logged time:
5:08
